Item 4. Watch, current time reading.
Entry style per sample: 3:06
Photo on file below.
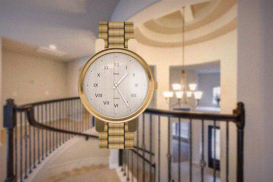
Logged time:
1:25
